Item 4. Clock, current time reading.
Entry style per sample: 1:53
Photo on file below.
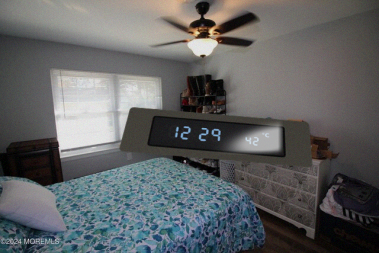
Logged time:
12:29
